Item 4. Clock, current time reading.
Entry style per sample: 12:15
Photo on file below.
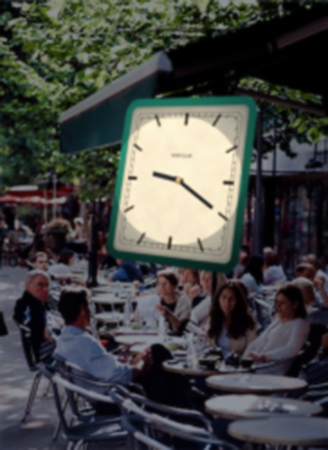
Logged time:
9:20
